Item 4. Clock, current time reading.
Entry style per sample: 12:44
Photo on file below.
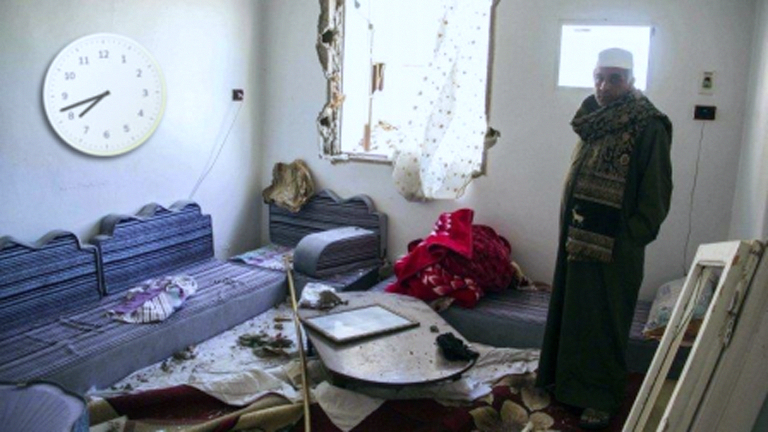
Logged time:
7:42
